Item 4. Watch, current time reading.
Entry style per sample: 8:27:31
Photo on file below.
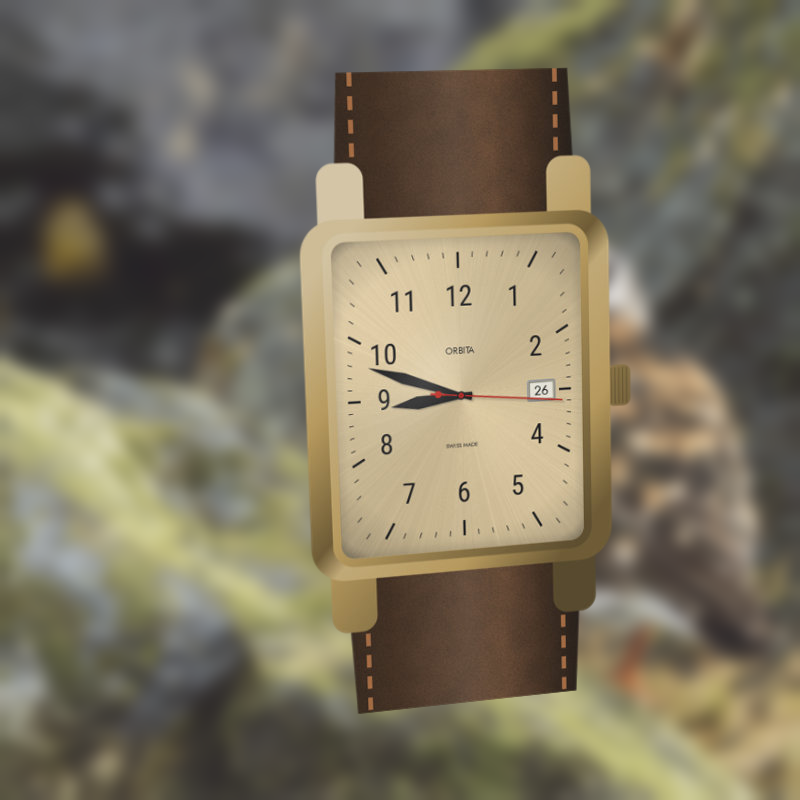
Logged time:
8:48:16
